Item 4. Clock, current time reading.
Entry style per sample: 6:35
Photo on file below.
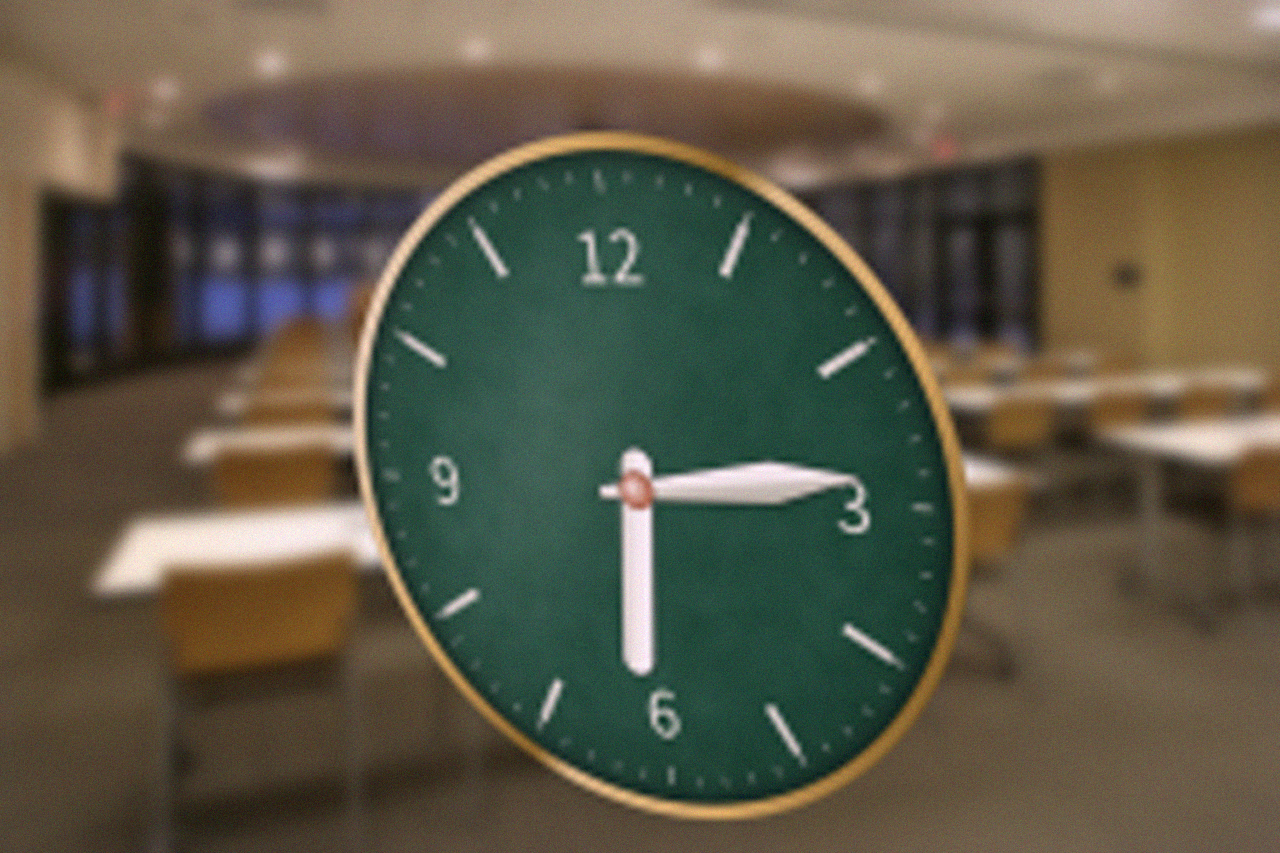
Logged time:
6:14
